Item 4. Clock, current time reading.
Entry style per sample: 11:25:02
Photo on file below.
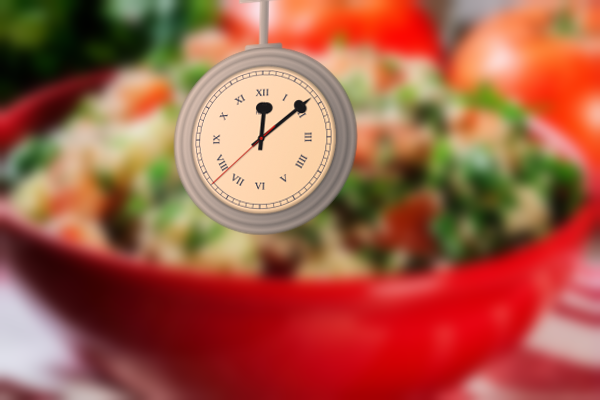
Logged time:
12:08:38
